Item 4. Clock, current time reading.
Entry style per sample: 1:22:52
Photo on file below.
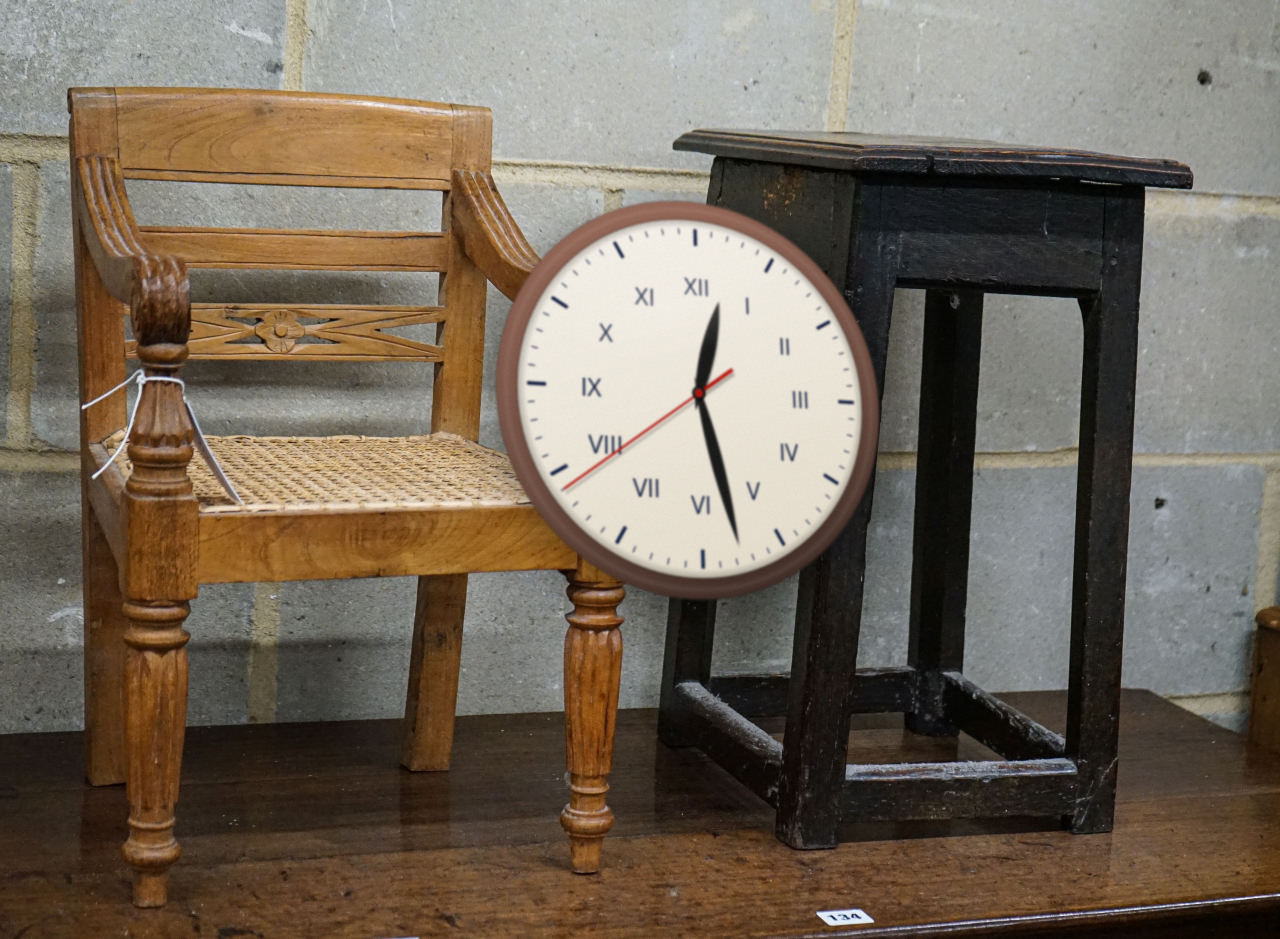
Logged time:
12:27:39
